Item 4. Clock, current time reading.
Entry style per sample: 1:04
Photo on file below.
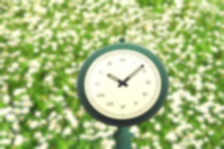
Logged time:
10:08
